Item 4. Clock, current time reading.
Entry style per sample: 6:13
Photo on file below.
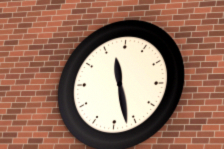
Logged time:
11:27
